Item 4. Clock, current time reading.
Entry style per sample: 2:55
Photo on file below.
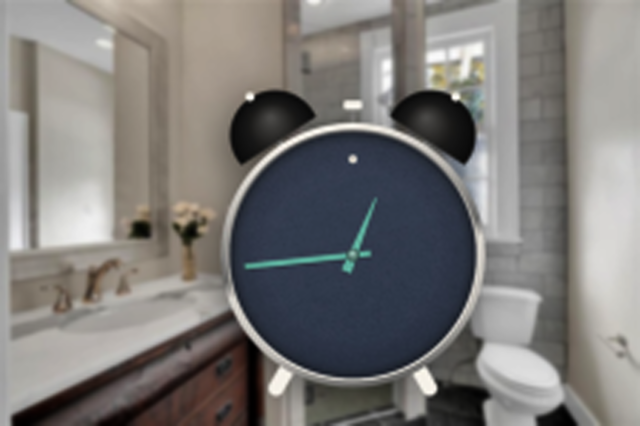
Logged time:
12:44
